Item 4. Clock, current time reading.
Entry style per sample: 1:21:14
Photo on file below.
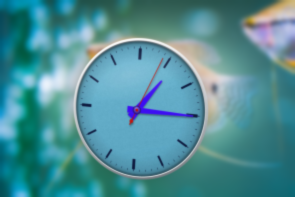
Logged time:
1:15:04
